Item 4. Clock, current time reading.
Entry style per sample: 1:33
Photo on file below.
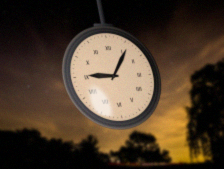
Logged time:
9:06
